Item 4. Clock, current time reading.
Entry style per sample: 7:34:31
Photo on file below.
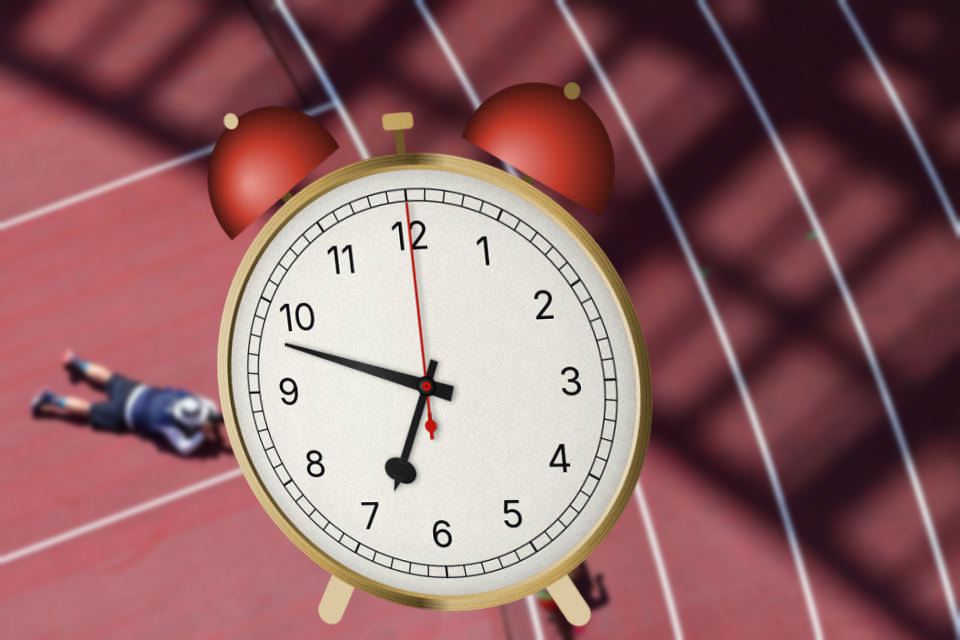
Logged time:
6:48:00
